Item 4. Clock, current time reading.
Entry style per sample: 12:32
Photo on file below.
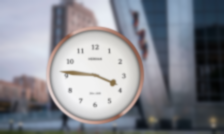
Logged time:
3:46
